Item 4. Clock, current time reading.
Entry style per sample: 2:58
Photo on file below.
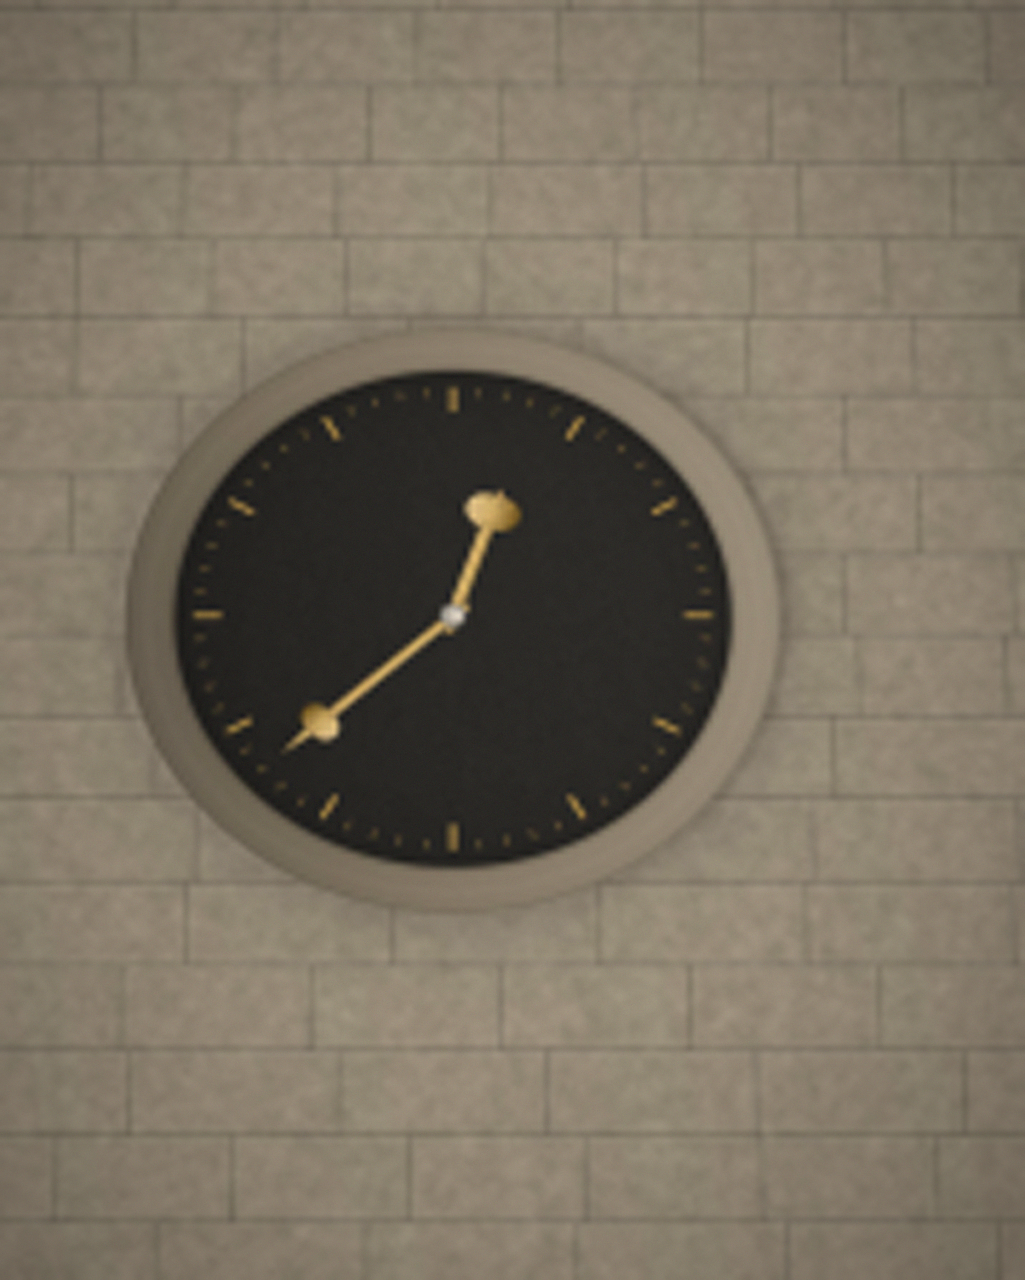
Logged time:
12:38
